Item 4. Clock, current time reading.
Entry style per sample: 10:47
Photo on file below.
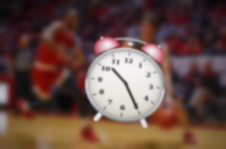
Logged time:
10:25
